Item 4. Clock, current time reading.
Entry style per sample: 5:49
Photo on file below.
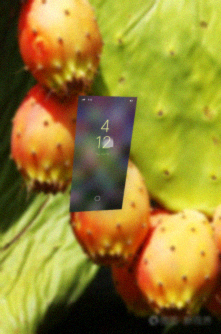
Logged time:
4:12
